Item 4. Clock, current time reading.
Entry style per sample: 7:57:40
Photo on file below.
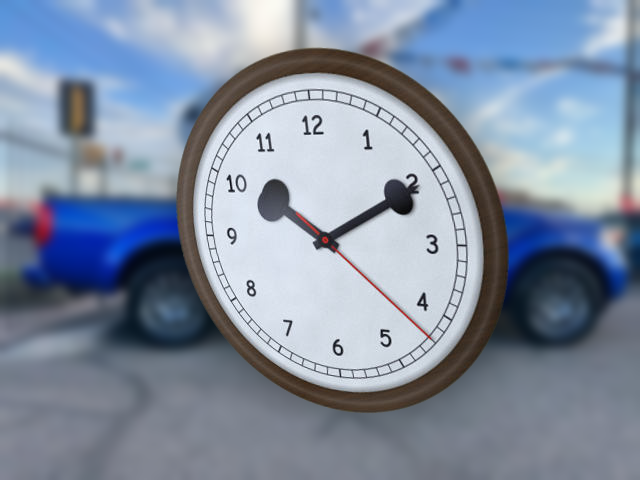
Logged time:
10:10:22
